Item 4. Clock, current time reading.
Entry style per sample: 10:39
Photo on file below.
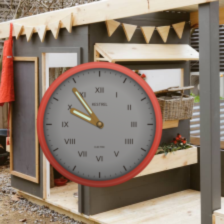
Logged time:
9:54
